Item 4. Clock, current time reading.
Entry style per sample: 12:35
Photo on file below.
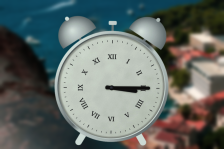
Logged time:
3:15
